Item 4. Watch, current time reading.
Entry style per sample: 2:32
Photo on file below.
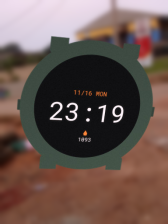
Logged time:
23:19
